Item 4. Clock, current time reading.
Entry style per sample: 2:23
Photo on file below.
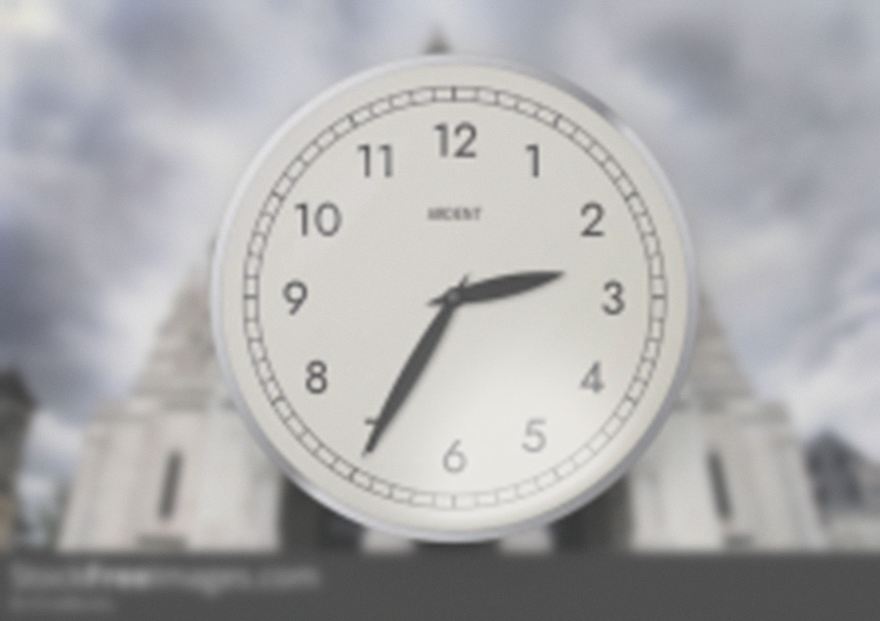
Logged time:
2:35
